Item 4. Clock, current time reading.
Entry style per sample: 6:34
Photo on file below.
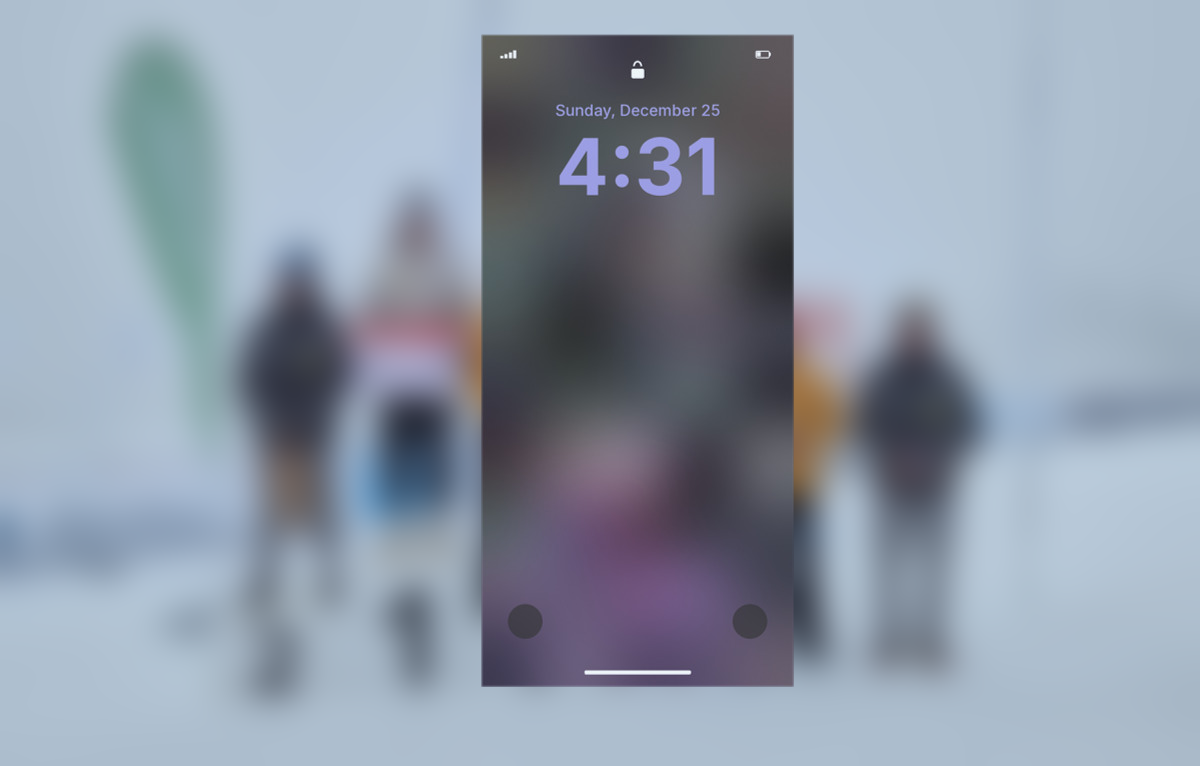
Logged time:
4:31
